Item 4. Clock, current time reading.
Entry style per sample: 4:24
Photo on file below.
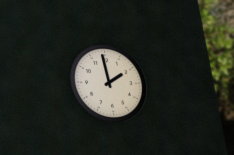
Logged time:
1:59
